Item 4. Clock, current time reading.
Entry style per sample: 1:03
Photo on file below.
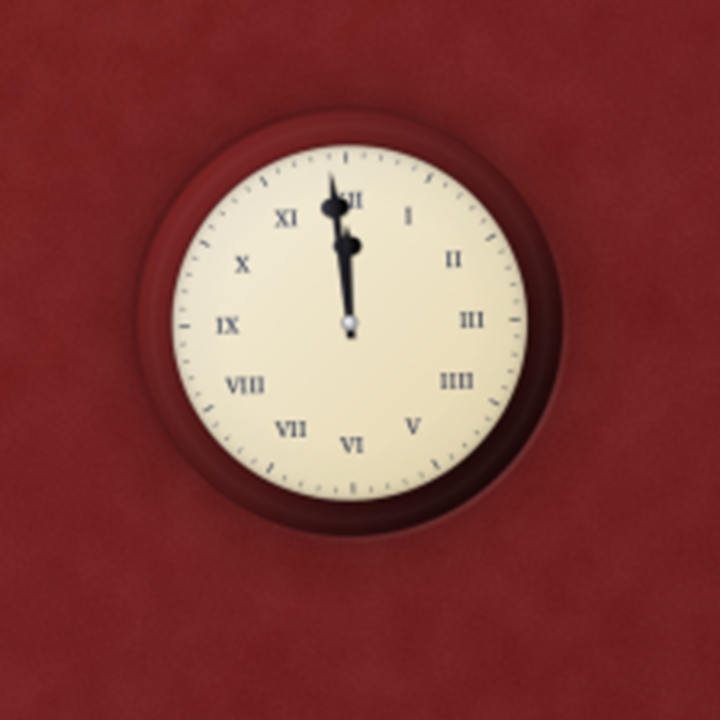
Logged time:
11:59
